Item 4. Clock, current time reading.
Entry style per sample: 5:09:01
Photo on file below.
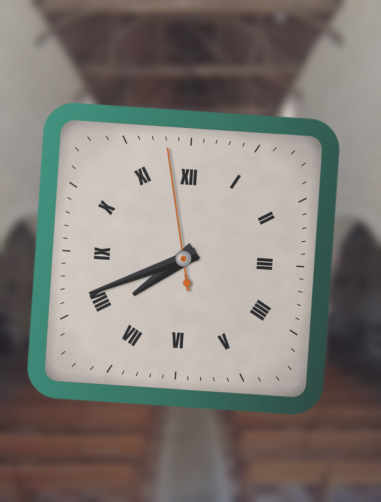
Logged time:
7:40:58
